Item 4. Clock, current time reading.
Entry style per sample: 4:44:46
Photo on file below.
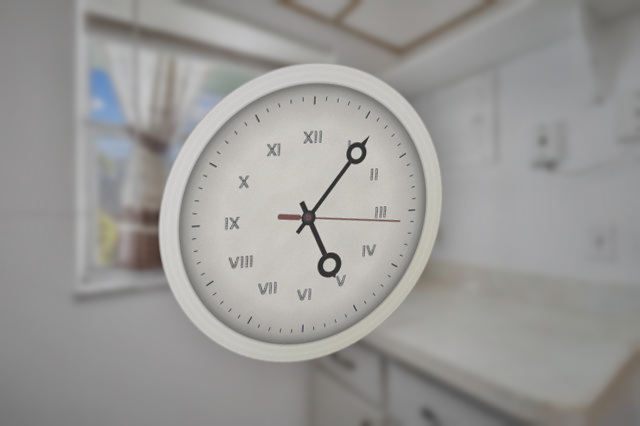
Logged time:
5:06:16
